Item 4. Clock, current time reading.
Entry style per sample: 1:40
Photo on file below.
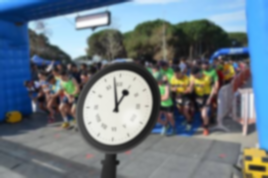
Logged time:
12:58
